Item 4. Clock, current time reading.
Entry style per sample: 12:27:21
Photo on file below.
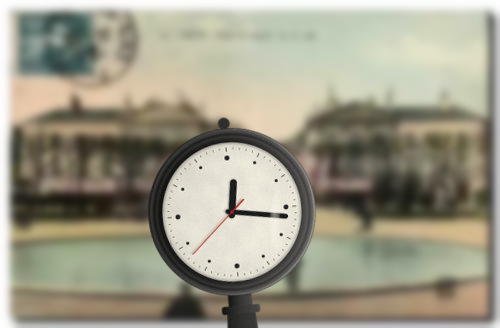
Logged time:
12:16:38
